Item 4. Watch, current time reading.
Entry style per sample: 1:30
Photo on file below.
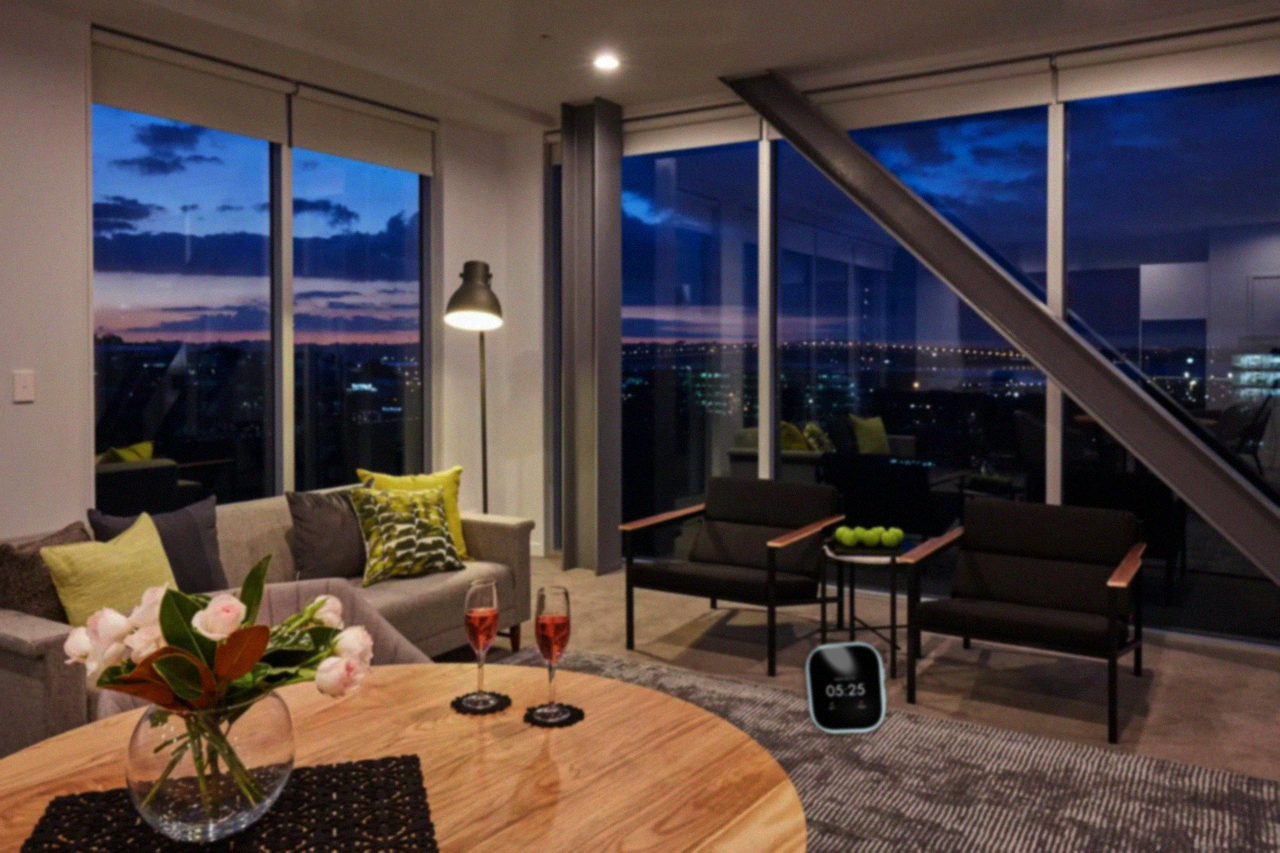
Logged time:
5:25
